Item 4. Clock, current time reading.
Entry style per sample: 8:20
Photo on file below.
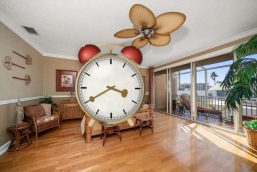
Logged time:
3:40
